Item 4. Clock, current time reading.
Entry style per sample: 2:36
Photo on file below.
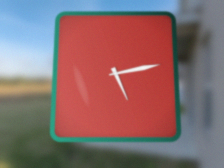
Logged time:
5:13
